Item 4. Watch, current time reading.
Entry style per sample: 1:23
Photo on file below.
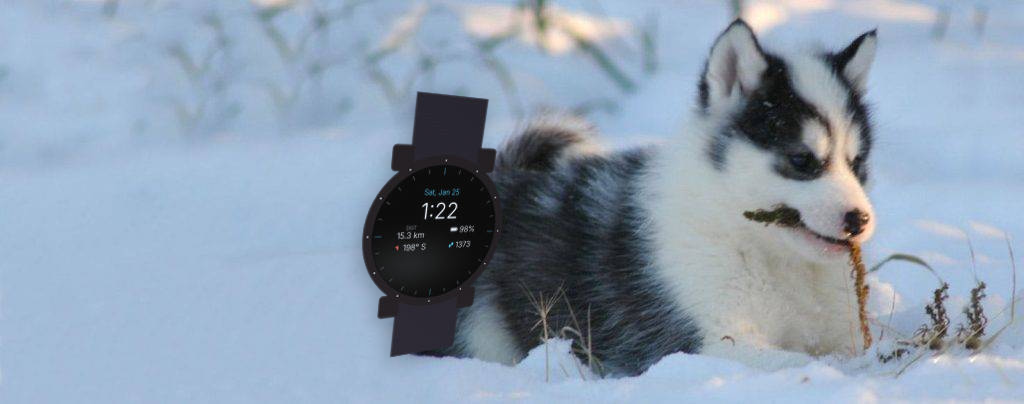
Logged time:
1:22
